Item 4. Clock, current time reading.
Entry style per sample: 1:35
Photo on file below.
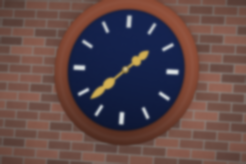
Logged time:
1:38
